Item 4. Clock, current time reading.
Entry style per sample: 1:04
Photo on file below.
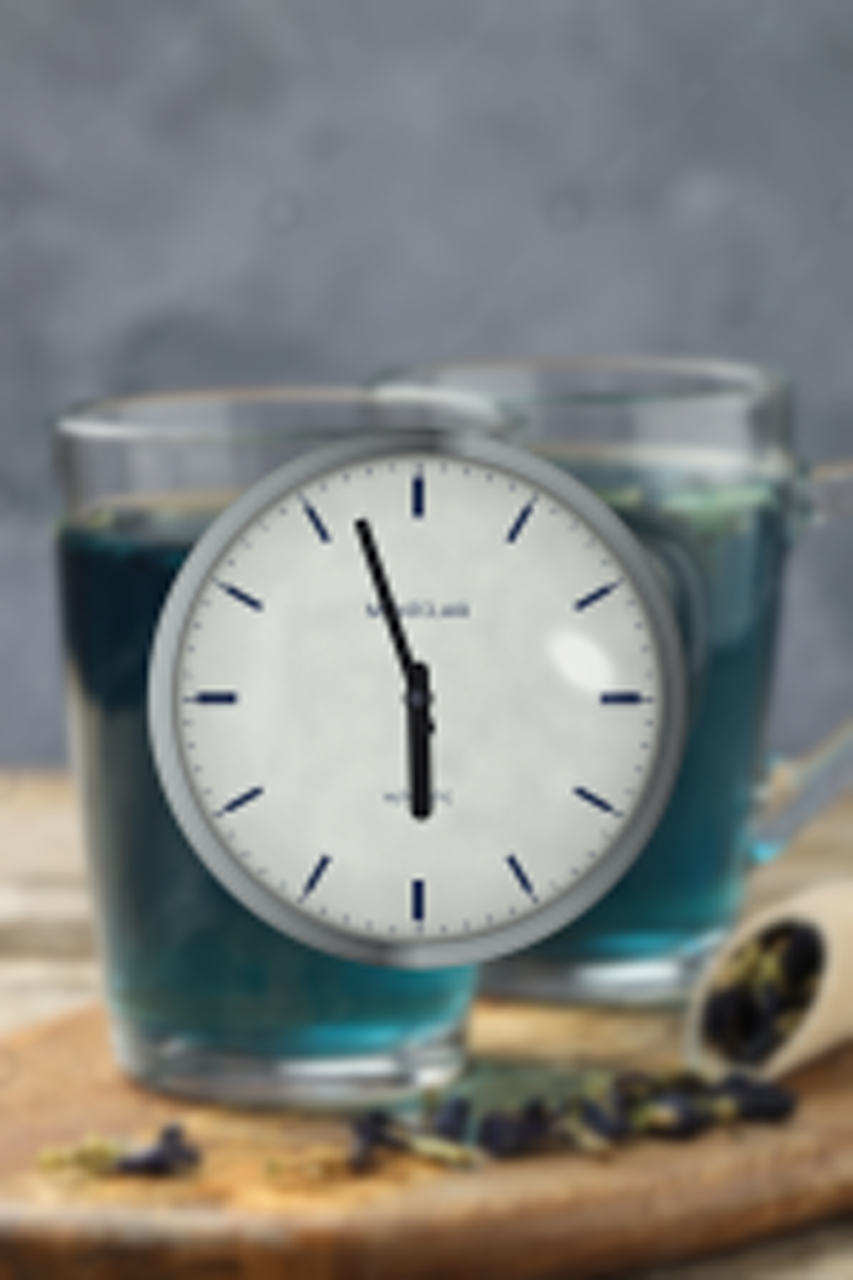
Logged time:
5:57
